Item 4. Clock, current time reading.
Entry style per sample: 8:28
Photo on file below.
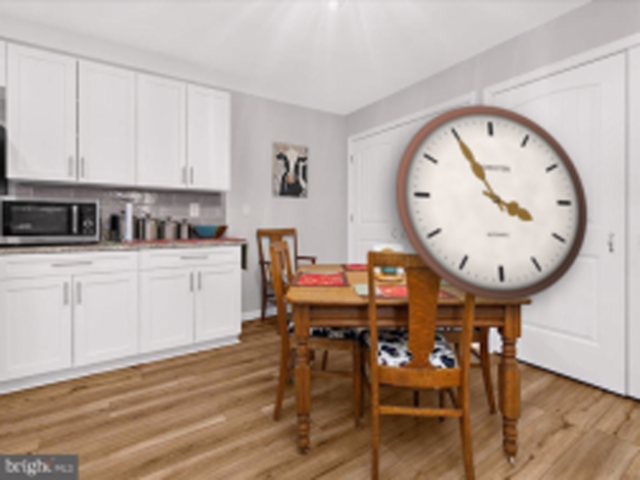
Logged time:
3:55
